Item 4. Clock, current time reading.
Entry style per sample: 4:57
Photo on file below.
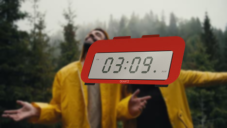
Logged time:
3:09
